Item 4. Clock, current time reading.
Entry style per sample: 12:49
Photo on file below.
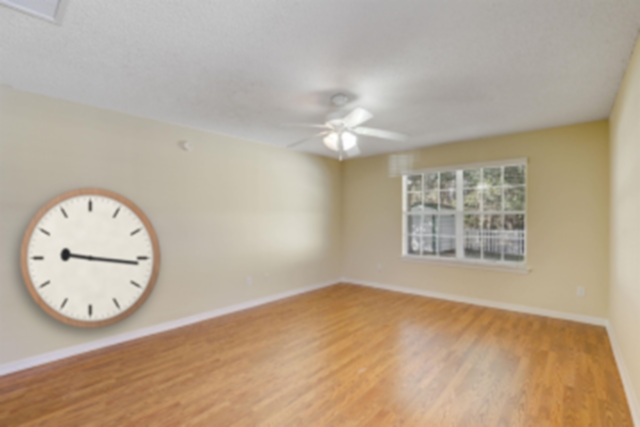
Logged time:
9:16
